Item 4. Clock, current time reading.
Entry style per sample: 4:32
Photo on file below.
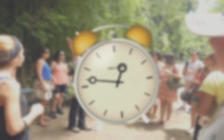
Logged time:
12:47
